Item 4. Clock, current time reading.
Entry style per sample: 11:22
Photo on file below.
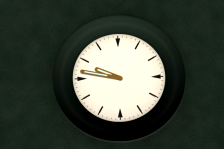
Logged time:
9:47
